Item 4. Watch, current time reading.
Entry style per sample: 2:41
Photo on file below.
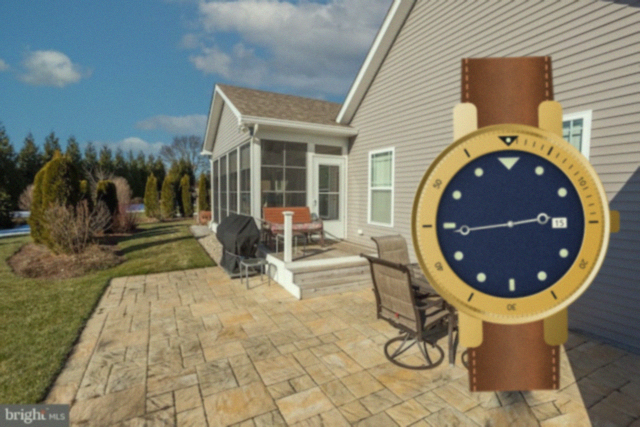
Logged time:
2:44
